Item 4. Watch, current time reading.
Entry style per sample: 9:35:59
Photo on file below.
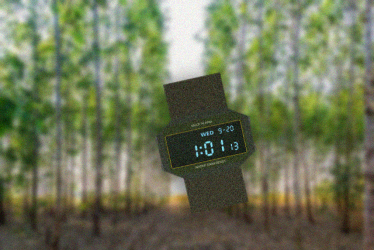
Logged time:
1:01:13
